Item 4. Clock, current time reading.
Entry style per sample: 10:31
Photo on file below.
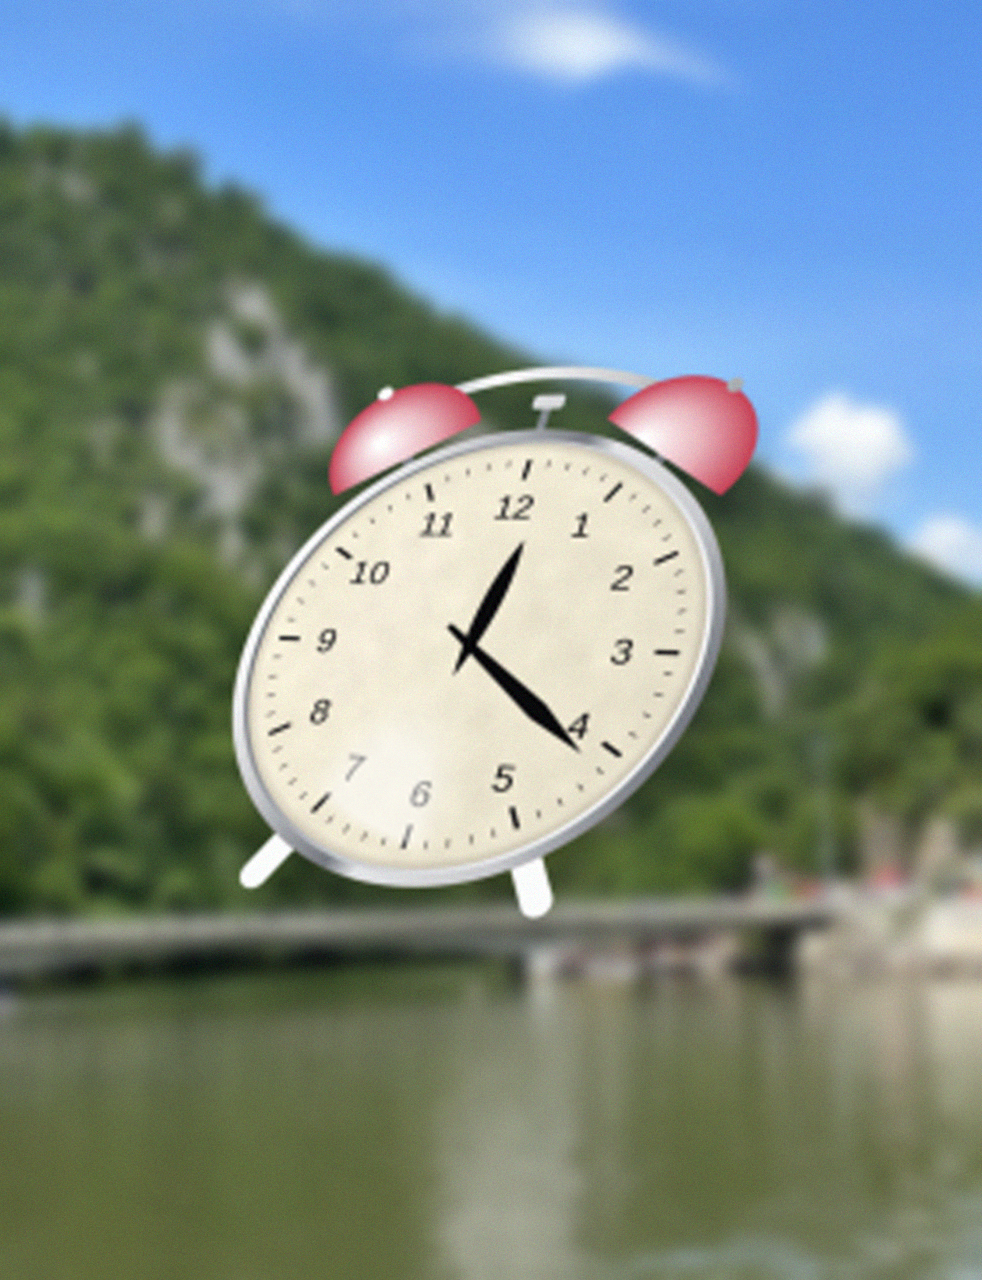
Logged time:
12:21
